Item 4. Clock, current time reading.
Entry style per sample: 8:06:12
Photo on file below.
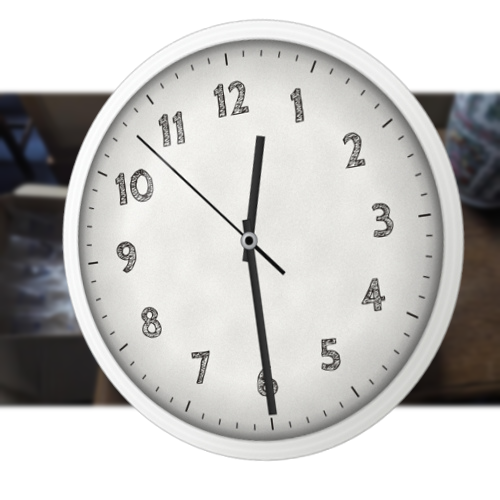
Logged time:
12:29:53
